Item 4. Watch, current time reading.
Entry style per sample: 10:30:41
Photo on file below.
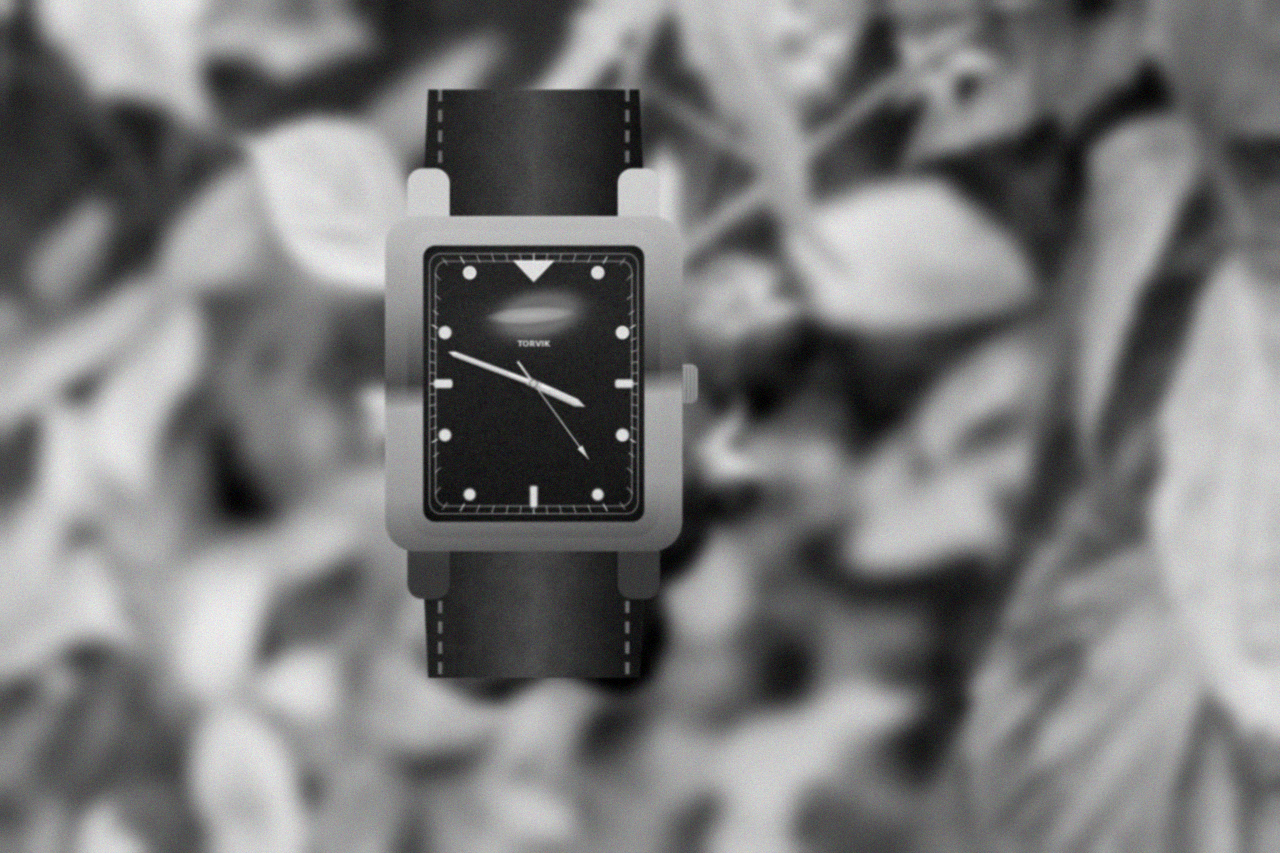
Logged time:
3:48:24
